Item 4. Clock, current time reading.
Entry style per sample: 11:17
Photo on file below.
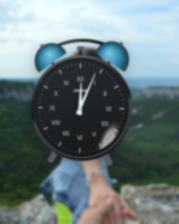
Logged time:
12:04
